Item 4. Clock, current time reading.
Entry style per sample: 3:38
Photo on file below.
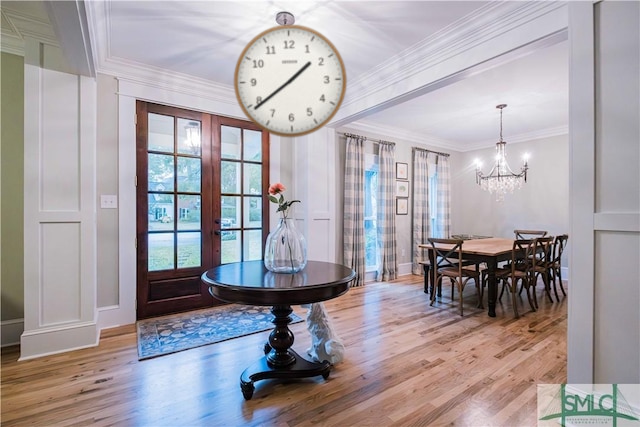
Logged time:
1:39
